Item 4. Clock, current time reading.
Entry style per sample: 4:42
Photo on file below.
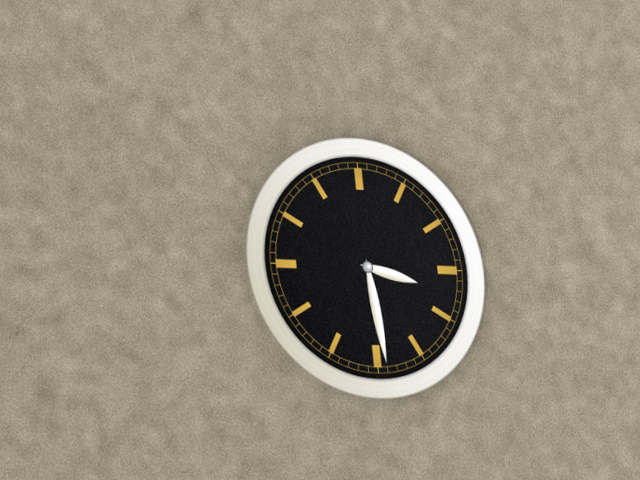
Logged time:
3:29
